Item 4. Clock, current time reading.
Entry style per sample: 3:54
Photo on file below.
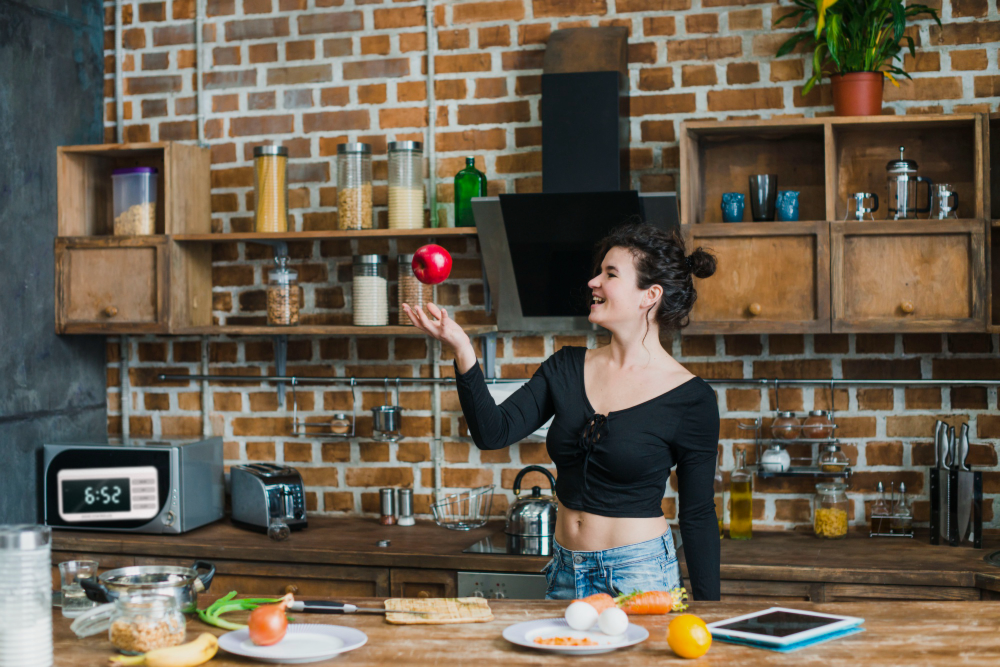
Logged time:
6:52
